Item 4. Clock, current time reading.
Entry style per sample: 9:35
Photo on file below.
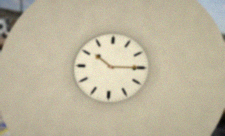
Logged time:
10:15
